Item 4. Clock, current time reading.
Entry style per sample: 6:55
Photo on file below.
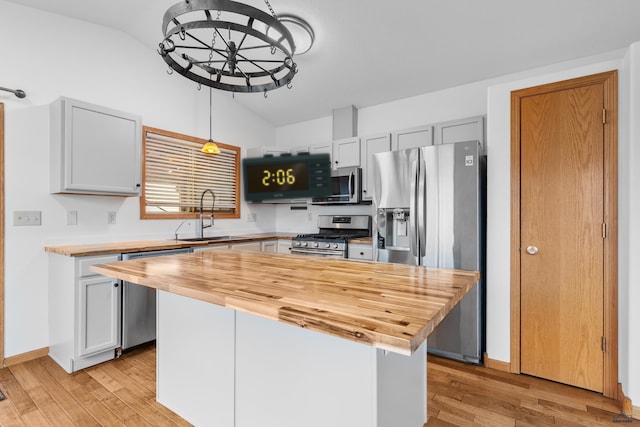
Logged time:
2:06
